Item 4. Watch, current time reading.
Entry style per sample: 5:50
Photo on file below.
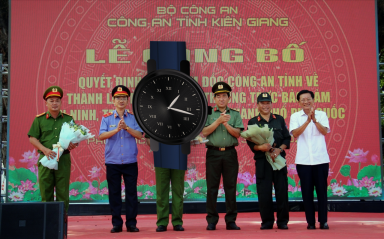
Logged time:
1:17
